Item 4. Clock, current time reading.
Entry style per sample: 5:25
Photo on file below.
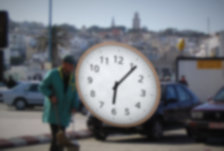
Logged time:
6:06
